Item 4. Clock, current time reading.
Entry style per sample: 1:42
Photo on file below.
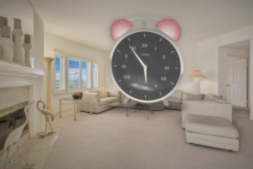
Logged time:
5:54
